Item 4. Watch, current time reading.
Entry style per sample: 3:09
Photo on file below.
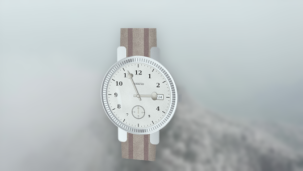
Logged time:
2:56
